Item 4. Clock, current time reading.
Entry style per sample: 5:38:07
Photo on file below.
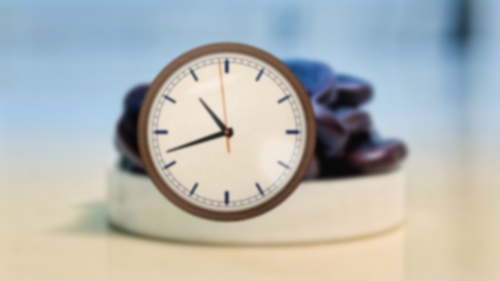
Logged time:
10:41:59
